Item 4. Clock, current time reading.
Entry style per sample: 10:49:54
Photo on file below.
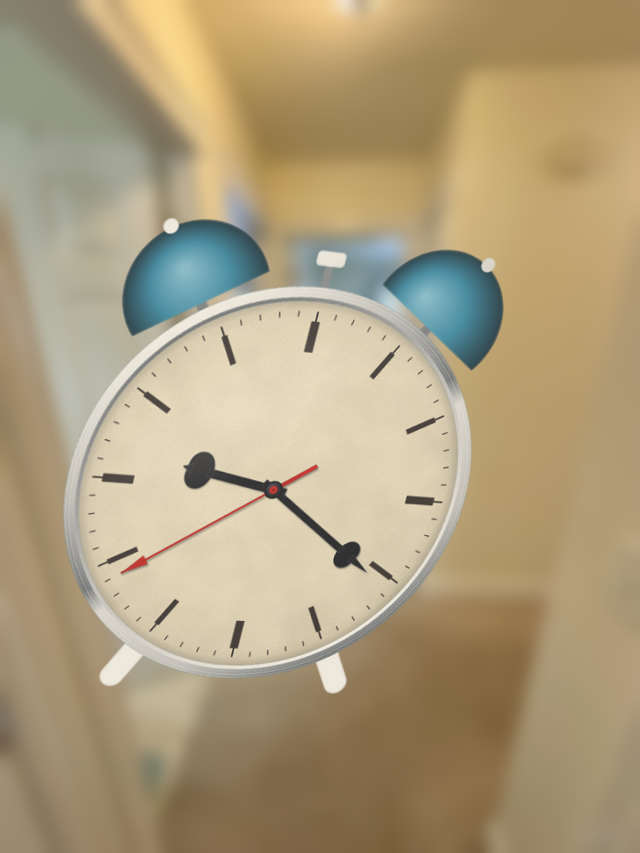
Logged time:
9:20:39
